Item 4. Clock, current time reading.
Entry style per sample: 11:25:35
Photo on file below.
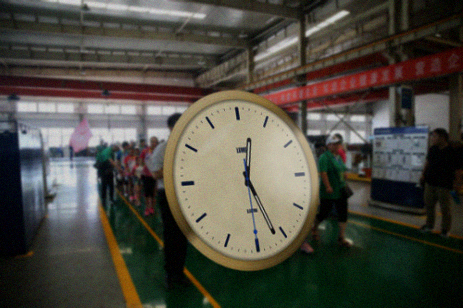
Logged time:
12:26:30
